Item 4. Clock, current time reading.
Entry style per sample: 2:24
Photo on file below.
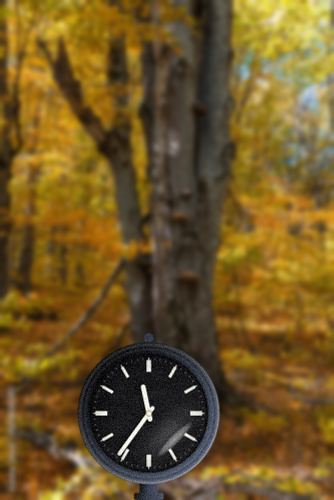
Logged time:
11:36
